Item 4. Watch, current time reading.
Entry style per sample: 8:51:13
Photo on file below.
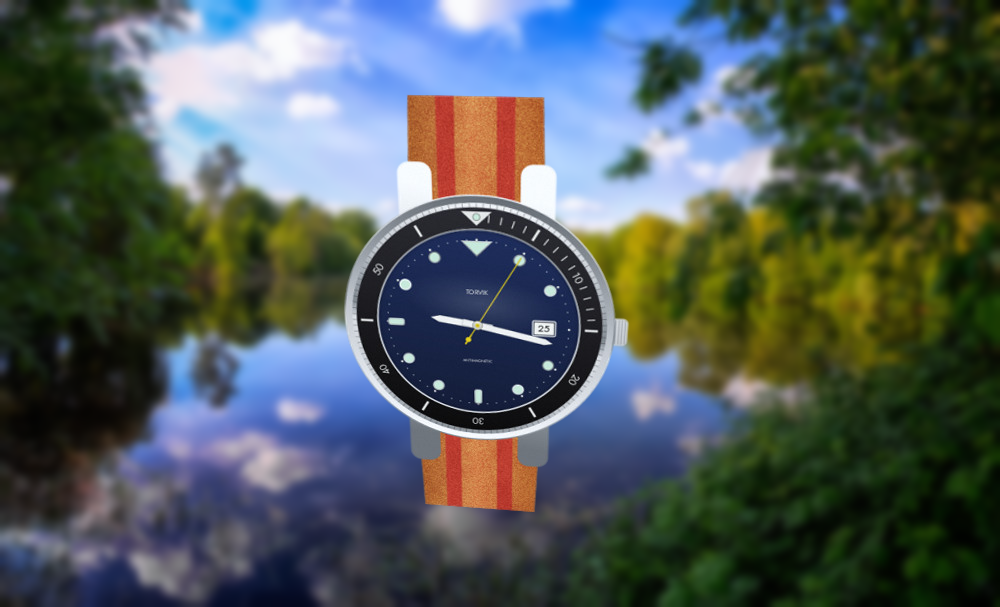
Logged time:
9:17:05
